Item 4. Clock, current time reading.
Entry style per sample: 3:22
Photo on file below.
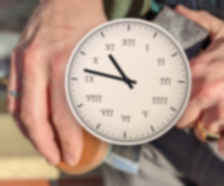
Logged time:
10:47
